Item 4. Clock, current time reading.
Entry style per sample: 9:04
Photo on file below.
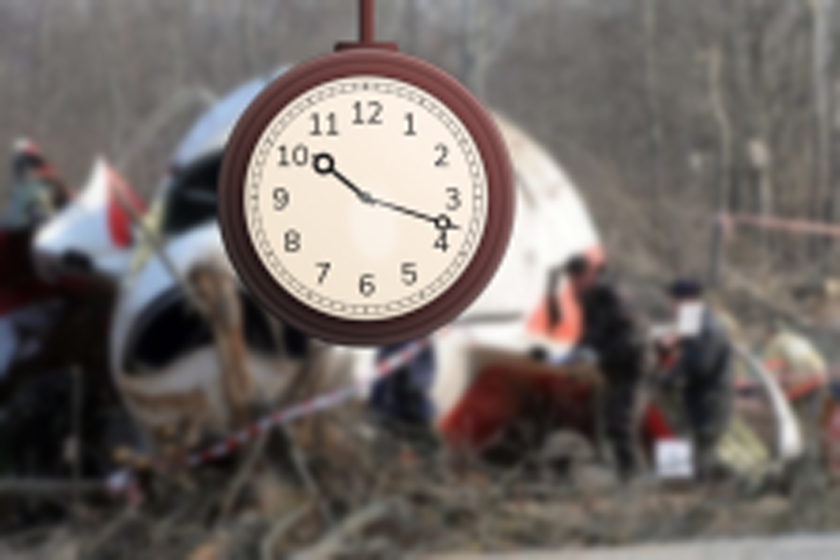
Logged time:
10:18
